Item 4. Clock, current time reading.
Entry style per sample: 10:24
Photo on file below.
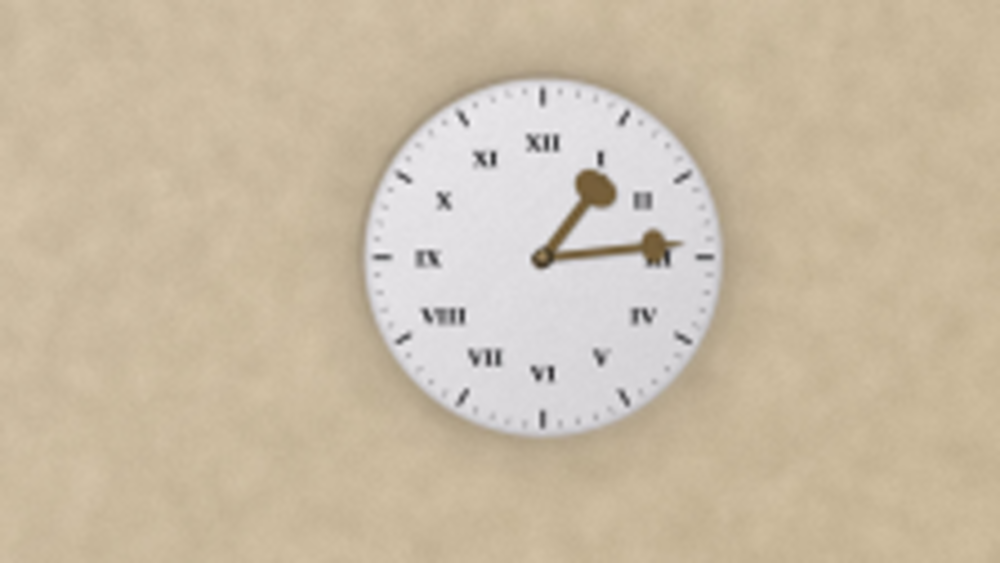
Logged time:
1:14
